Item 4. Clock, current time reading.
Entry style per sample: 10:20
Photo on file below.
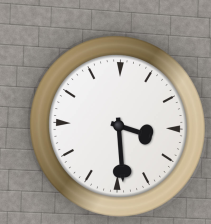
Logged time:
3:29
